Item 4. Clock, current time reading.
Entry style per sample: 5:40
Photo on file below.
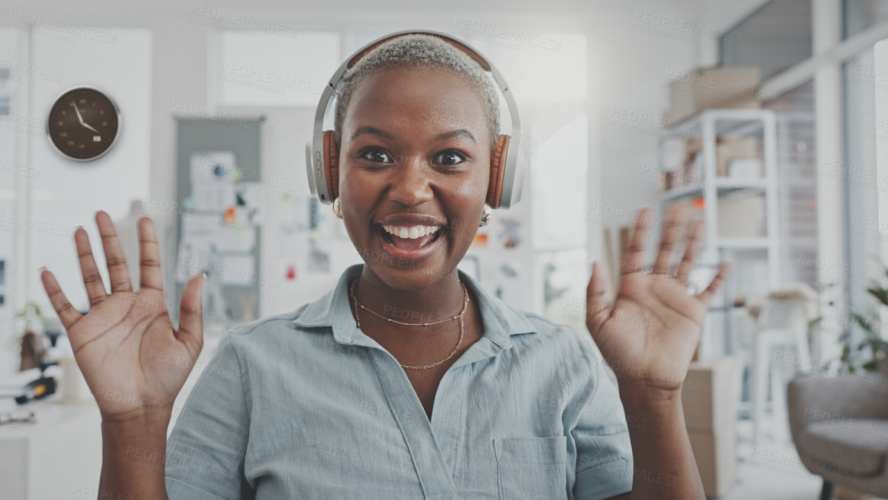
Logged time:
3:56
